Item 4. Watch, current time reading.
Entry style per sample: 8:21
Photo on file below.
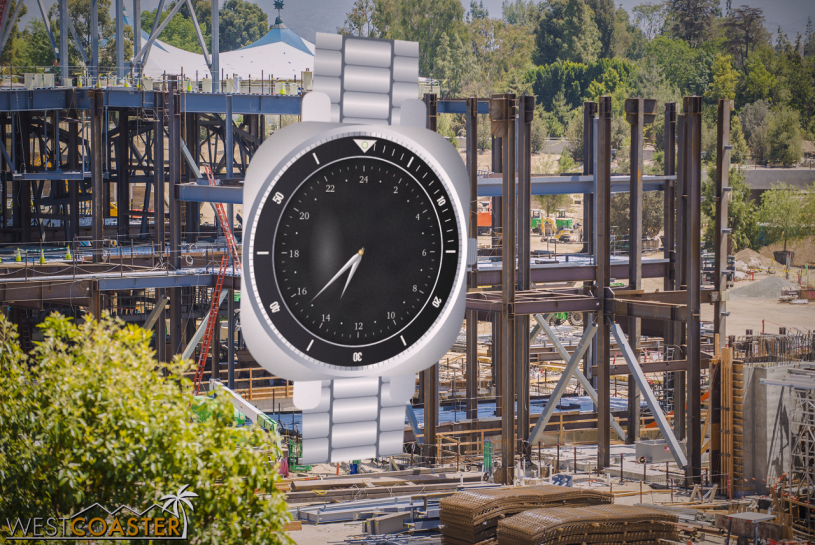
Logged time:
13:38
